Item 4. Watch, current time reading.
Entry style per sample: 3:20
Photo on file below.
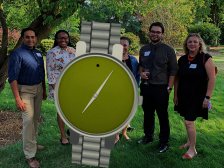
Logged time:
7:05
